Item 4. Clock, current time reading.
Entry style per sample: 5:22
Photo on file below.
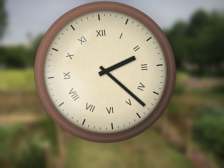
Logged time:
2:23
